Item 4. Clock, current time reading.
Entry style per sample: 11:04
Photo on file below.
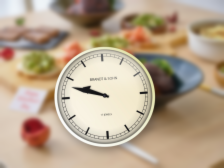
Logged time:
9:48
